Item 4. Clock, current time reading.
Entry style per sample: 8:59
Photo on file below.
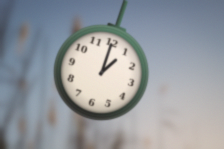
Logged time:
1:00
